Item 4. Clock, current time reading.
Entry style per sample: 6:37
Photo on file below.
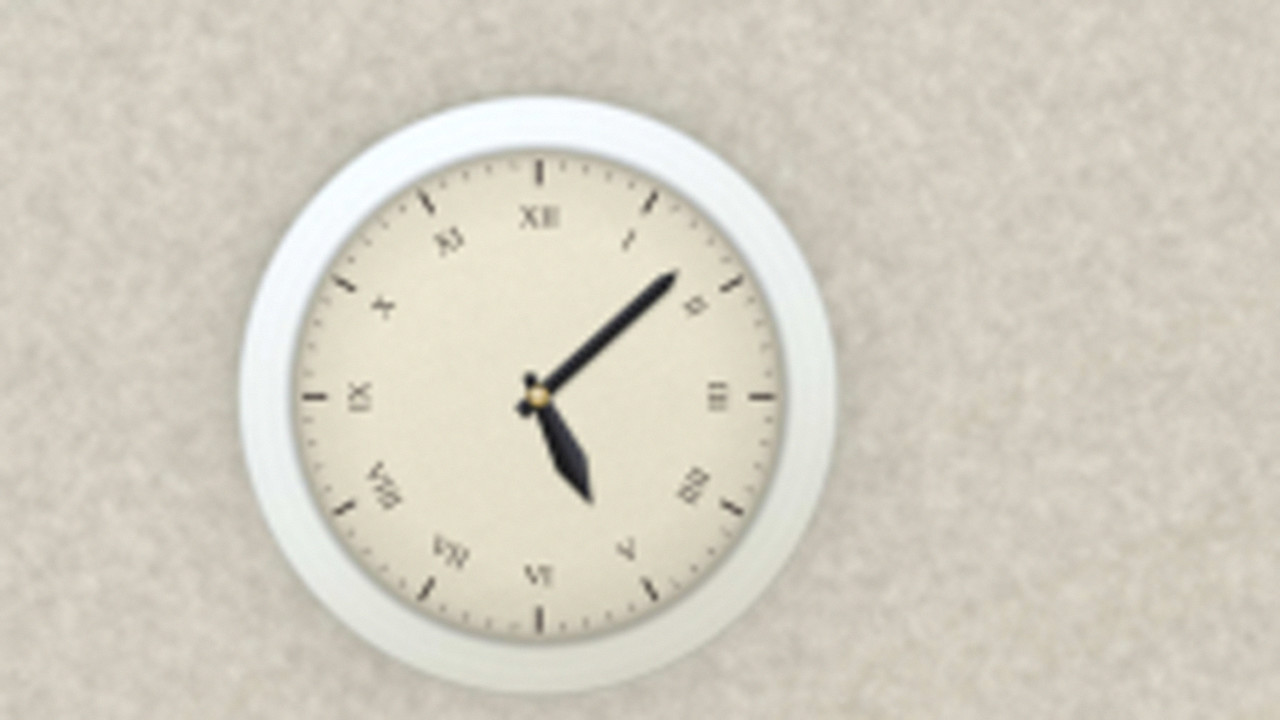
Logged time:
5:08
